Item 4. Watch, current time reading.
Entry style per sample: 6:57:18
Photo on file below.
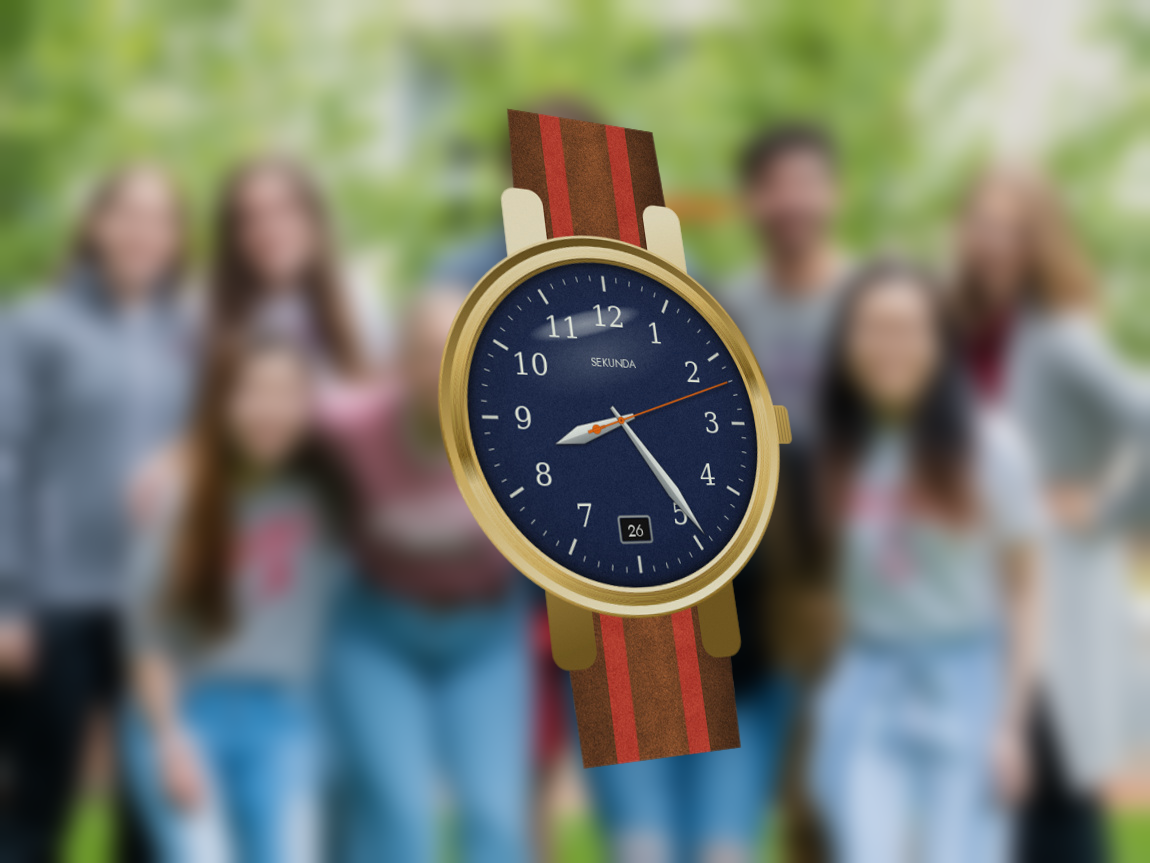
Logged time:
8:24:12
